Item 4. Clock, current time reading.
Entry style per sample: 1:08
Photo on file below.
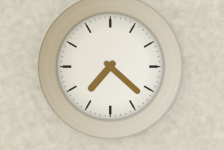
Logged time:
7:22
